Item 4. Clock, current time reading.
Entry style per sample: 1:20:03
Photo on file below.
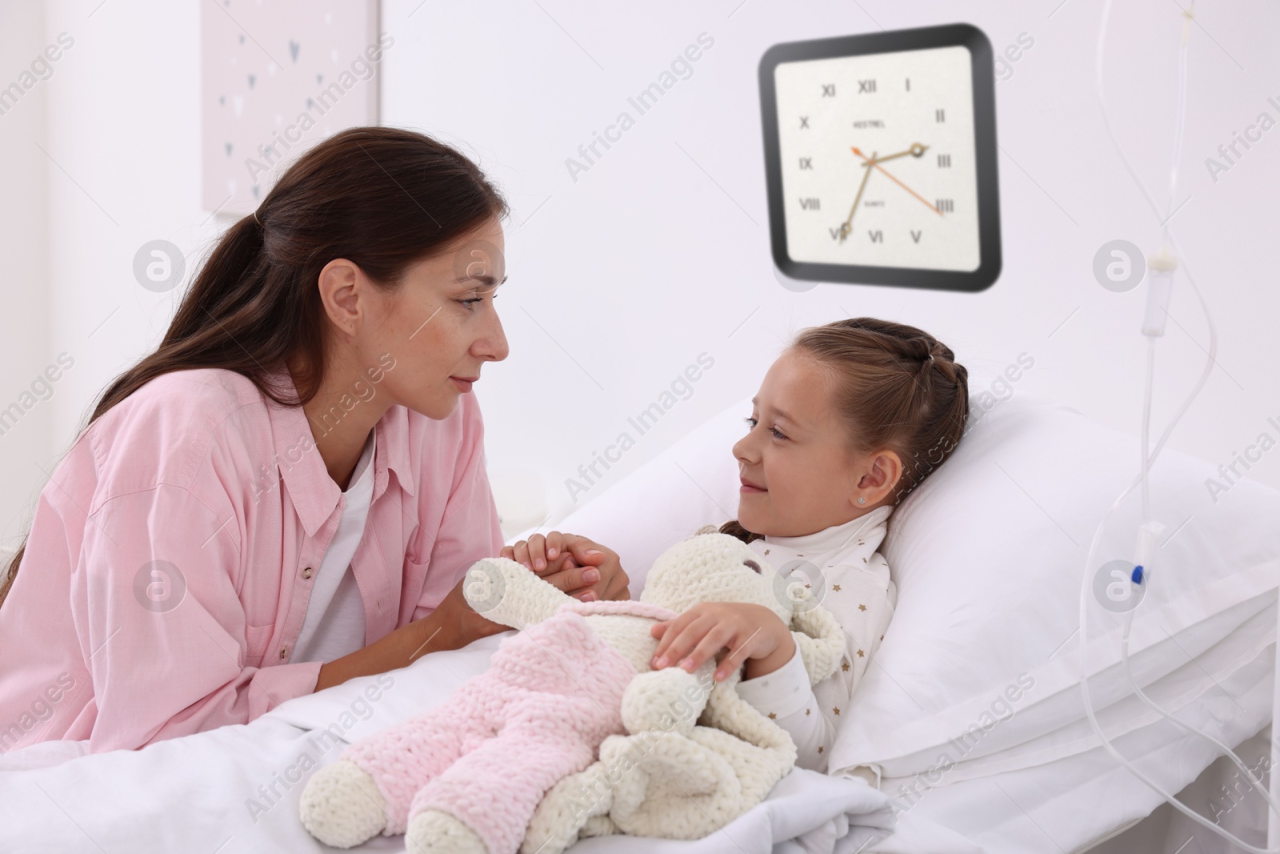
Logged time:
2:34:21
